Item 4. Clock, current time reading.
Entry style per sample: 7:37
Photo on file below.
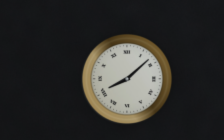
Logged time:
8:08
